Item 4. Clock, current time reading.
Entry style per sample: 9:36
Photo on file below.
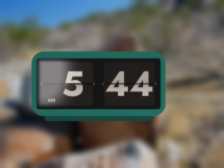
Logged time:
5:44
